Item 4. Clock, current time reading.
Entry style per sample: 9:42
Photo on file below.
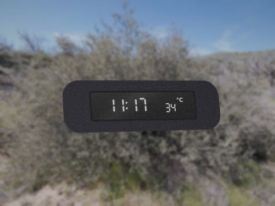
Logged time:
11:17
